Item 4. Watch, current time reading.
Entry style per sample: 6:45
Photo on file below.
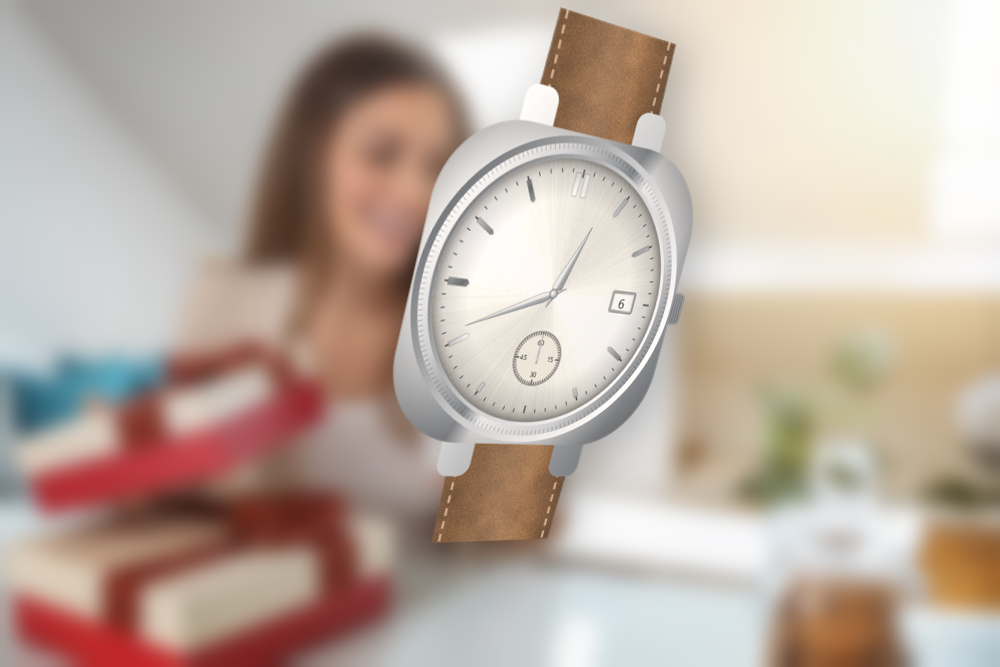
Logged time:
12:41
